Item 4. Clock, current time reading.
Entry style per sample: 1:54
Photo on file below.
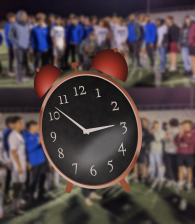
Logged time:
2:52
